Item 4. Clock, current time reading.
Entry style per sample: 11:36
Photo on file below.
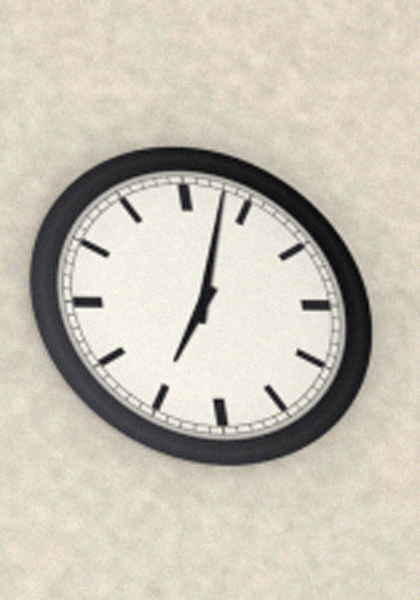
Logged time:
7:03
